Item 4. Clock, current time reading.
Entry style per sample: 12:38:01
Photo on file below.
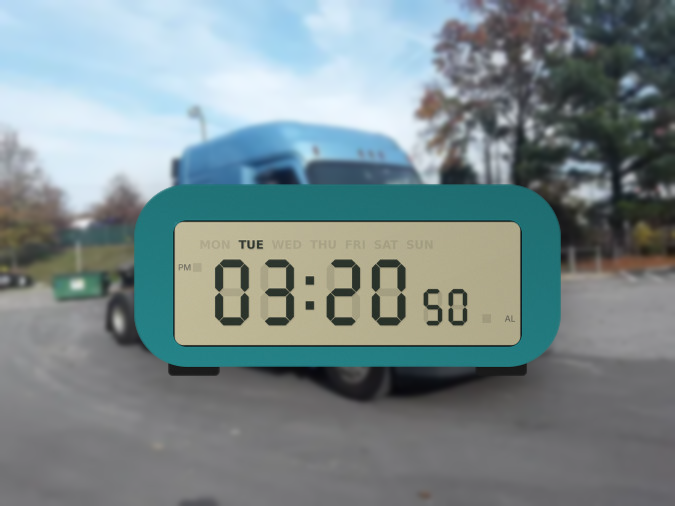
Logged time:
3:20:50
